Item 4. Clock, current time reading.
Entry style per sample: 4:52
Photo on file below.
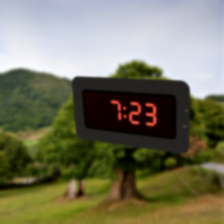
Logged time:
7:23
